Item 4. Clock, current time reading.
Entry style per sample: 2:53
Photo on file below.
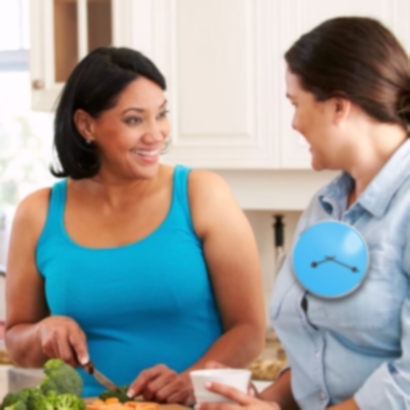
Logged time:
8:19
